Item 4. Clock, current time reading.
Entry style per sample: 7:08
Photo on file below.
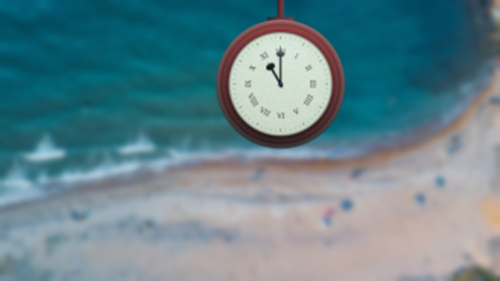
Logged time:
11:00
